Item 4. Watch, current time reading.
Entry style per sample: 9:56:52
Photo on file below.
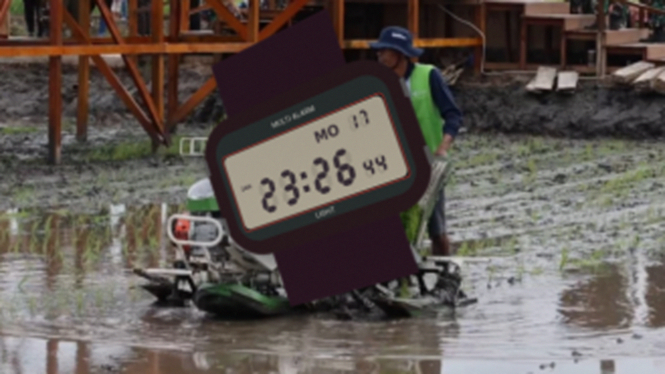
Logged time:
23:26:44
